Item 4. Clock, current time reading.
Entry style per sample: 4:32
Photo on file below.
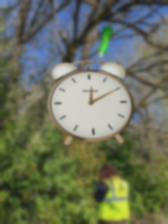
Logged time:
12:10
